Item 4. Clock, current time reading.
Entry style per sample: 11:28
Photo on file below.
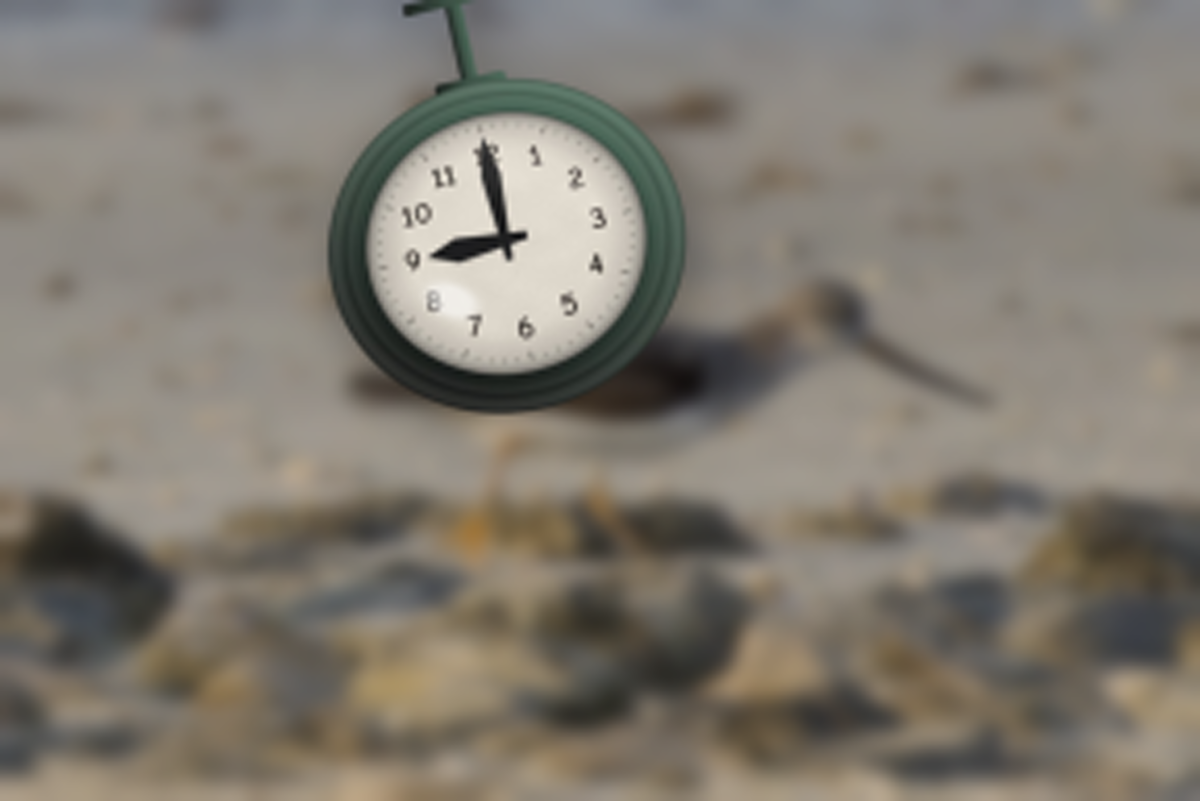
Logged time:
9:00
